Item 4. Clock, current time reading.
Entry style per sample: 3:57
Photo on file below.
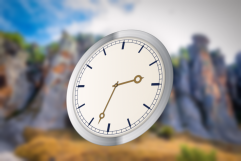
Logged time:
2:33
